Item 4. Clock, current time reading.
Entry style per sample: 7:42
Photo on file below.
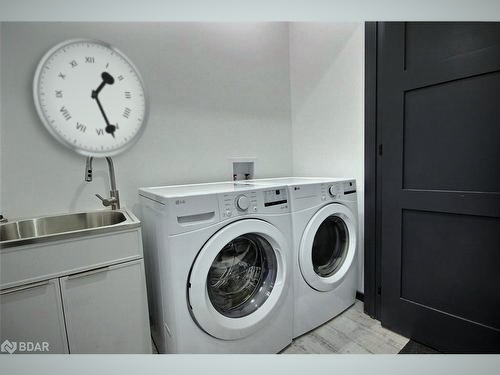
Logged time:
1:27
